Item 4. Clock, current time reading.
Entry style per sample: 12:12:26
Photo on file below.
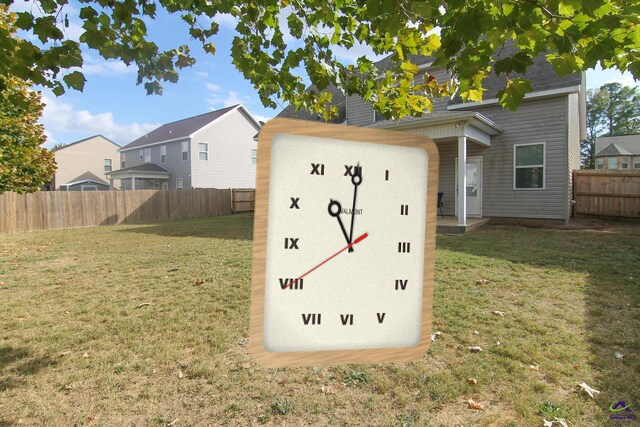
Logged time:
11:00:40
